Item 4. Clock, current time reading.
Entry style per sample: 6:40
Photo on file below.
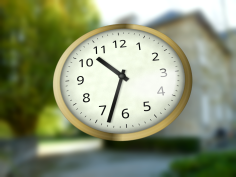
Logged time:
10:33
